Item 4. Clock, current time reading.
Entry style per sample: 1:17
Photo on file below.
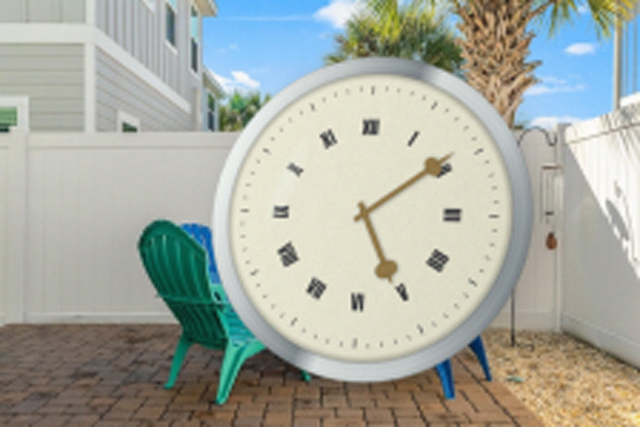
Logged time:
5:09
